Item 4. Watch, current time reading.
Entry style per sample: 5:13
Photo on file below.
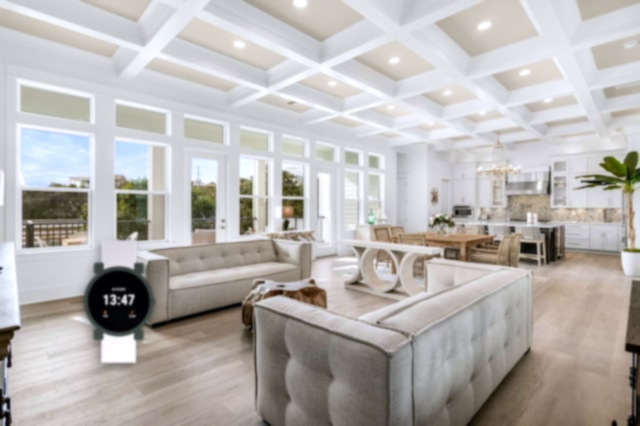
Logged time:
13:47
